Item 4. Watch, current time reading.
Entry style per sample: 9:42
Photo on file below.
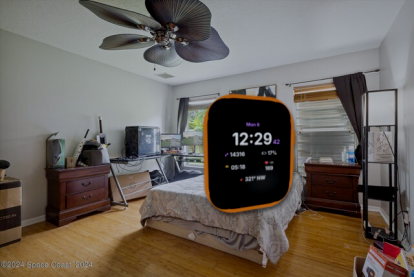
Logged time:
12:29
